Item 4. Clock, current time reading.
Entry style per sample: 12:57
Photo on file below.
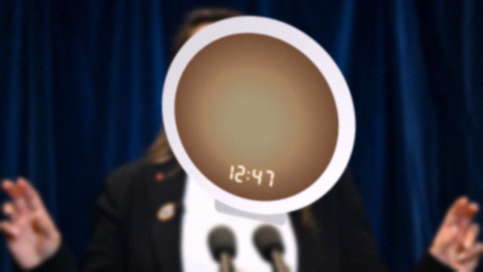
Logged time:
12:47
